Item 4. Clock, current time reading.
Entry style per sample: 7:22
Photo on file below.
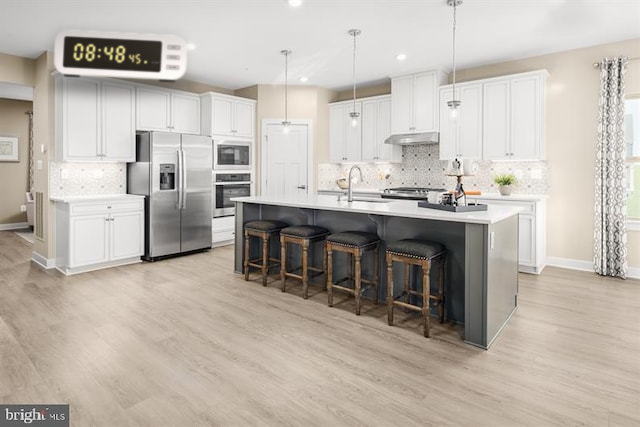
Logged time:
8:48
